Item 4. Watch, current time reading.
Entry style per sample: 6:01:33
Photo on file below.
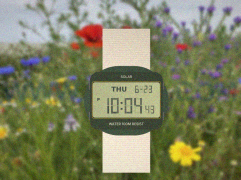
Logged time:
10:04:43
